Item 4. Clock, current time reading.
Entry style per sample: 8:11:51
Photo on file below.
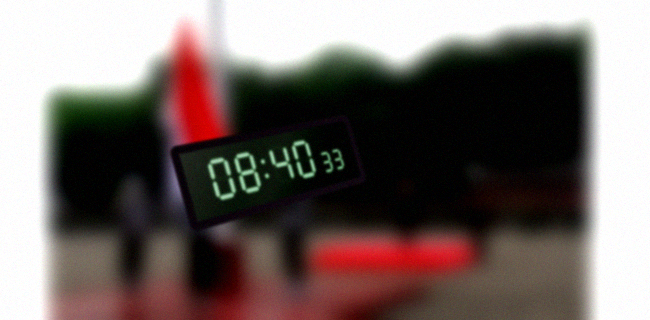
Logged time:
8:40:33
